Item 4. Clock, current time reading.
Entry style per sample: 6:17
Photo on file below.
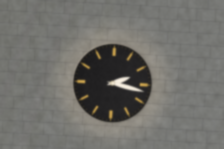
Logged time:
2:17
